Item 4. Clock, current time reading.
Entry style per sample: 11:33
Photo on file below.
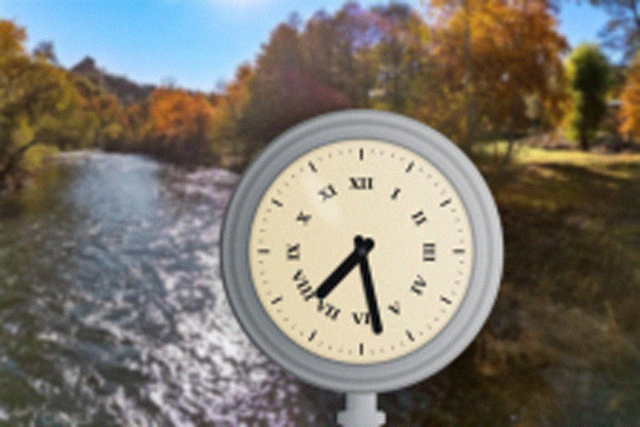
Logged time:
7:28
